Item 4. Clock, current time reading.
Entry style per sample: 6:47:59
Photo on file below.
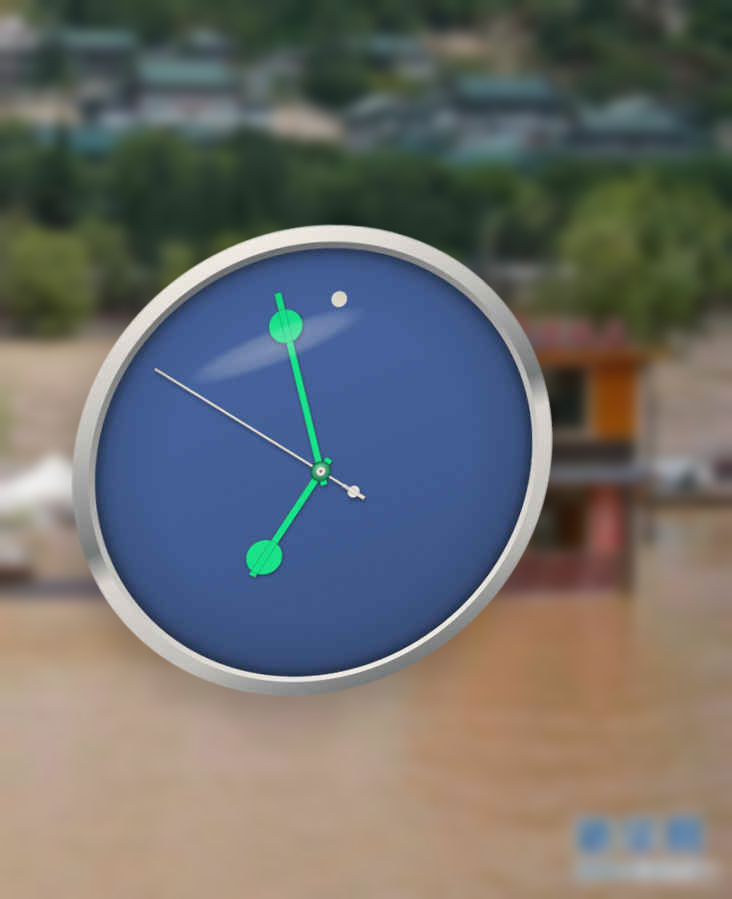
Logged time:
6:56:50
